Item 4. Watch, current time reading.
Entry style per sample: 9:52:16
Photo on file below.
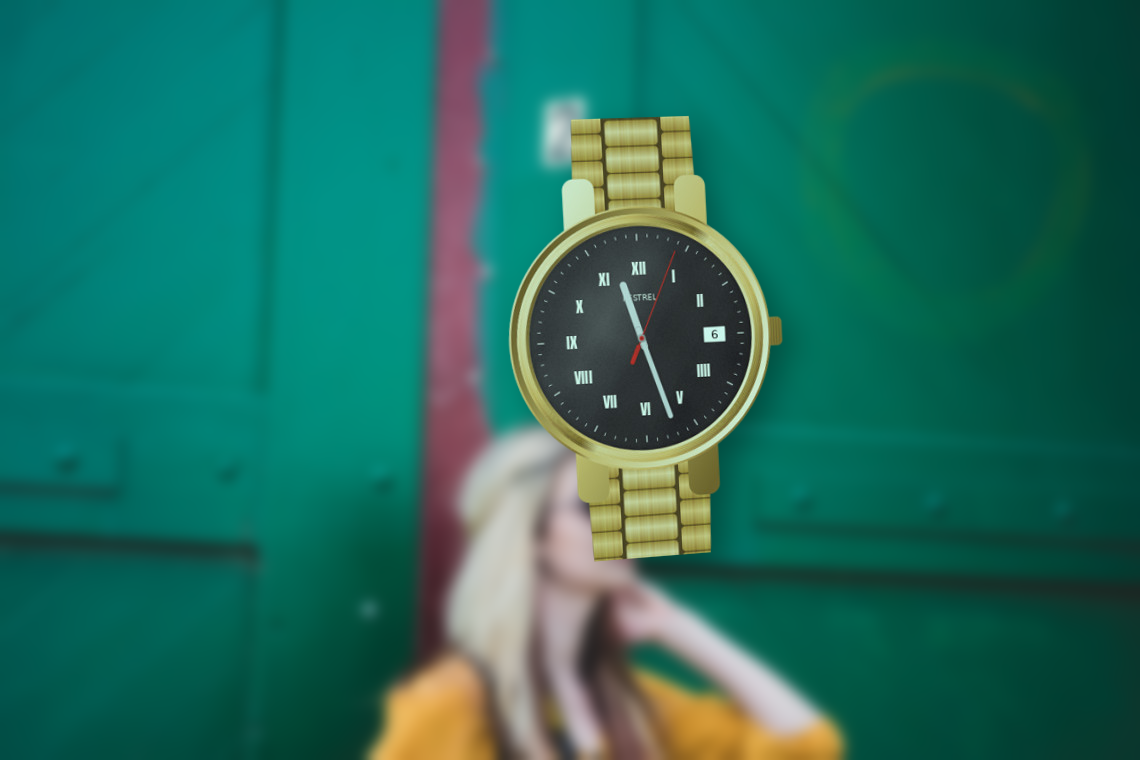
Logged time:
11:27:04
